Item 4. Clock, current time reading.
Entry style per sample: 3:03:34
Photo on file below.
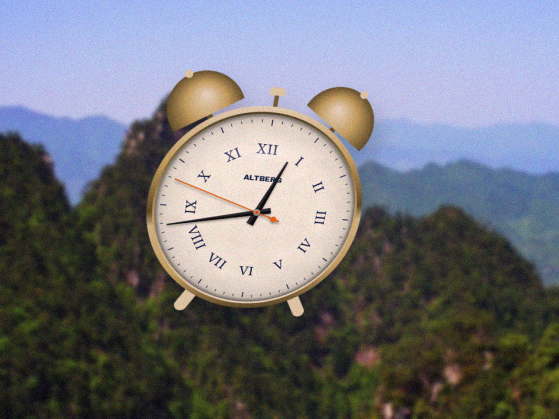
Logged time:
12:42:48
